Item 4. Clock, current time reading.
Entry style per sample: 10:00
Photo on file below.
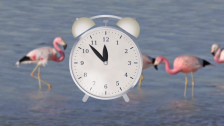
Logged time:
11:53
